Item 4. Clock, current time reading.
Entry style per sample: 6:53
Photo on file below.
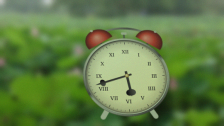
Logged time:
5:42
